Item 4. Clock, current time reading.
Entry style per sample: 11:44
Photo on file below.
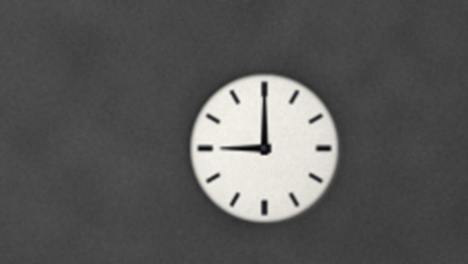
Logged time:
9:00
